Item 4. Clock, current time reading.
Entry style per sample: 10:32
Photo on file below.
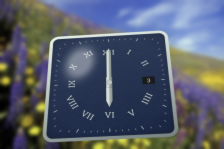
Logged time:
6:00
